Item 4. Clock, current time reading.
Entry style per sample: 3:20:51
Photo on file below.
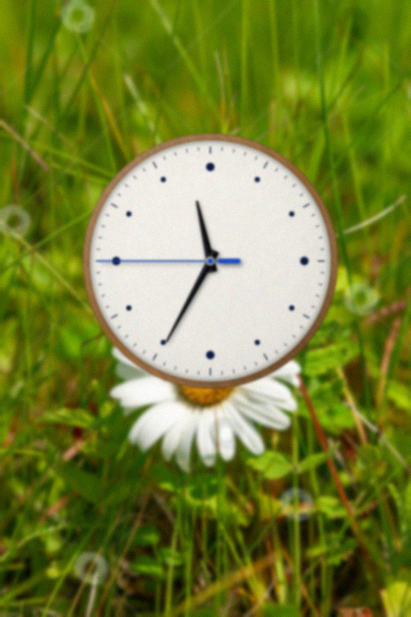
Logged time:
11:34:45
